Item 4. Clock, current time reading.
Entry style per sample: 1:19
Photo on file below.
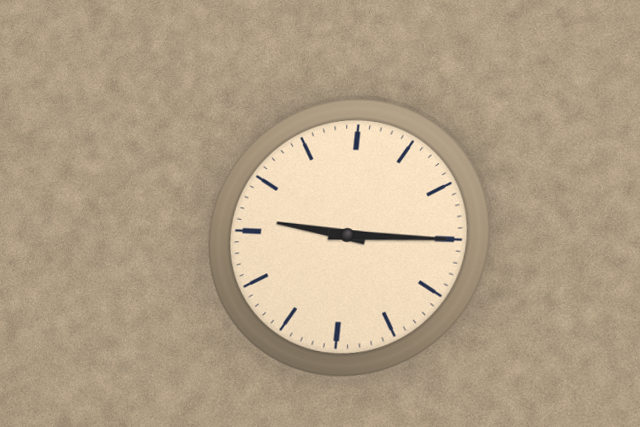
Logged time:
9:15
